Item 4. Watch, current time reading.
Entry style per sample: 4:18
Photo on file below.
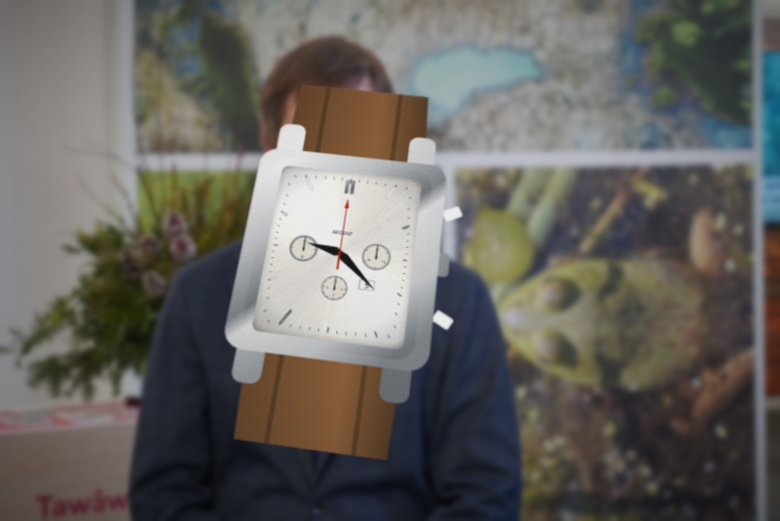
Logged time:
9:22
